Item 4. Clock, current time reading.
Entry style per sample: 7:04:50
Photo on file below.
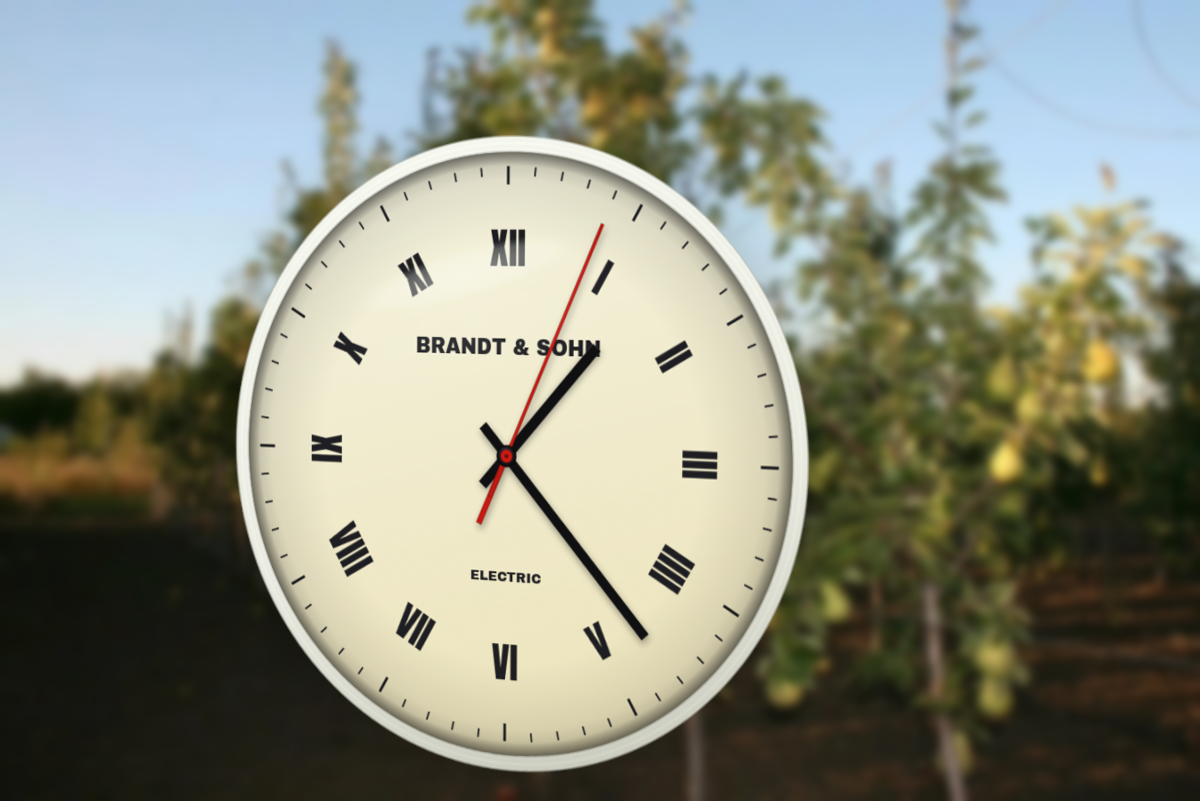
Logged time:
1:23:04
